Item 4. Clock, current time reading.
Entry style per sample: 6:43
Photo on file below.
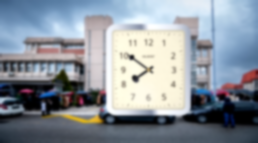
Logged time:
7:51
